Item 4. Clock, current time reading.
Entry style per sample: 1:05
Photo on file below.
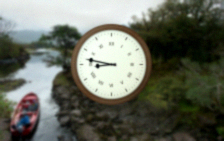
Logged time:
8:47
